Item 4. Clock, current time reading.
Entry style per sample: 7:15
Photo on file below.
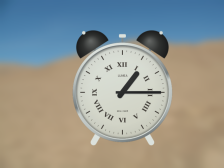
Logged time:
1:15
